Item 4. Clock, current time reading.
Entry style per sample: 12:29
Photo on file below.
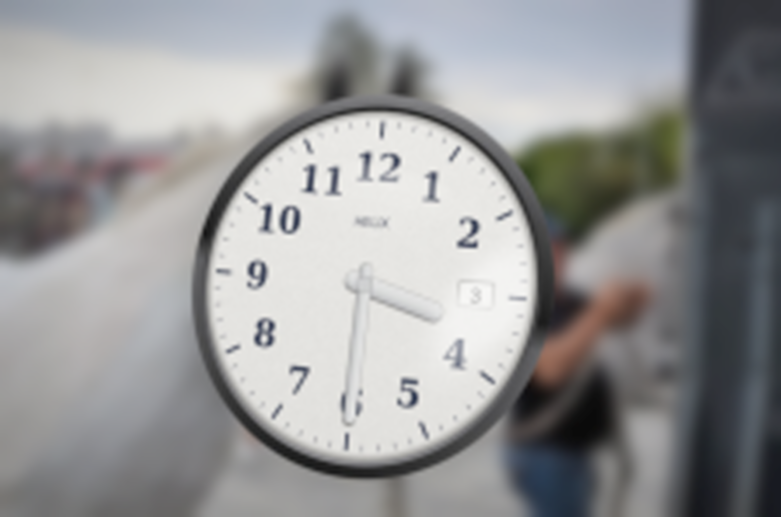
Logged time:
3:30
